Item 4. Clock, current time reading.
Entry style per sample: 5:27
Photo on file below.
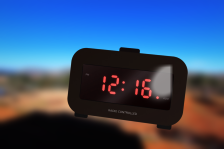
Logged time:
12:16
